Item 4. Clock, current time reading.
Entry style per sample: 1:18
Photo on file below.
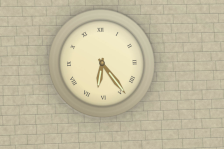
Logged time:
6:24
